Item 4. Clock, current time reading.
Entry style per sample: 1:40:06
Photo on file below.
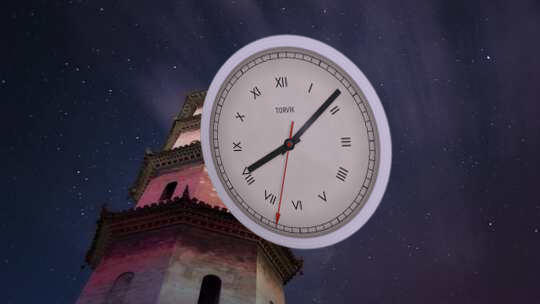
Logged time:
8:08:33
